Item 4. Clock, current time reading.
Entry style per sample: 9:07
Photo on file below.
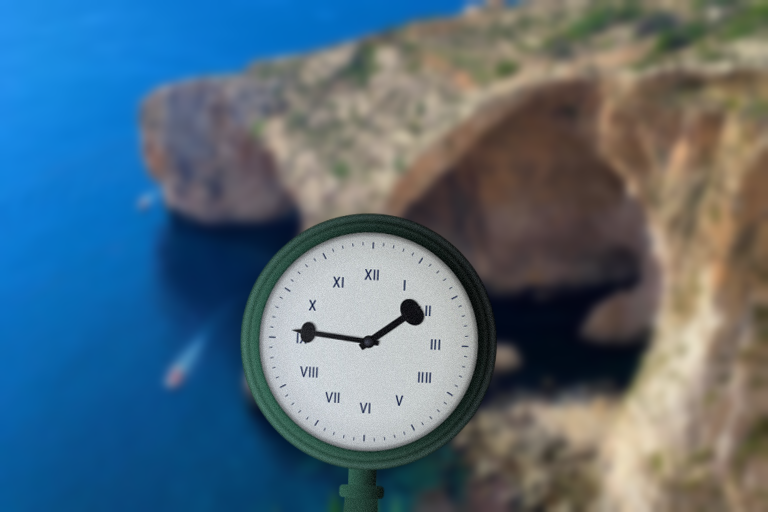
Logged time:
1:46
